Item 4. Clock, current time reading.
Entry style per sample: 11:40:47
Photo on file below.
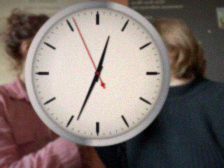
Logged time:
12:33:56
